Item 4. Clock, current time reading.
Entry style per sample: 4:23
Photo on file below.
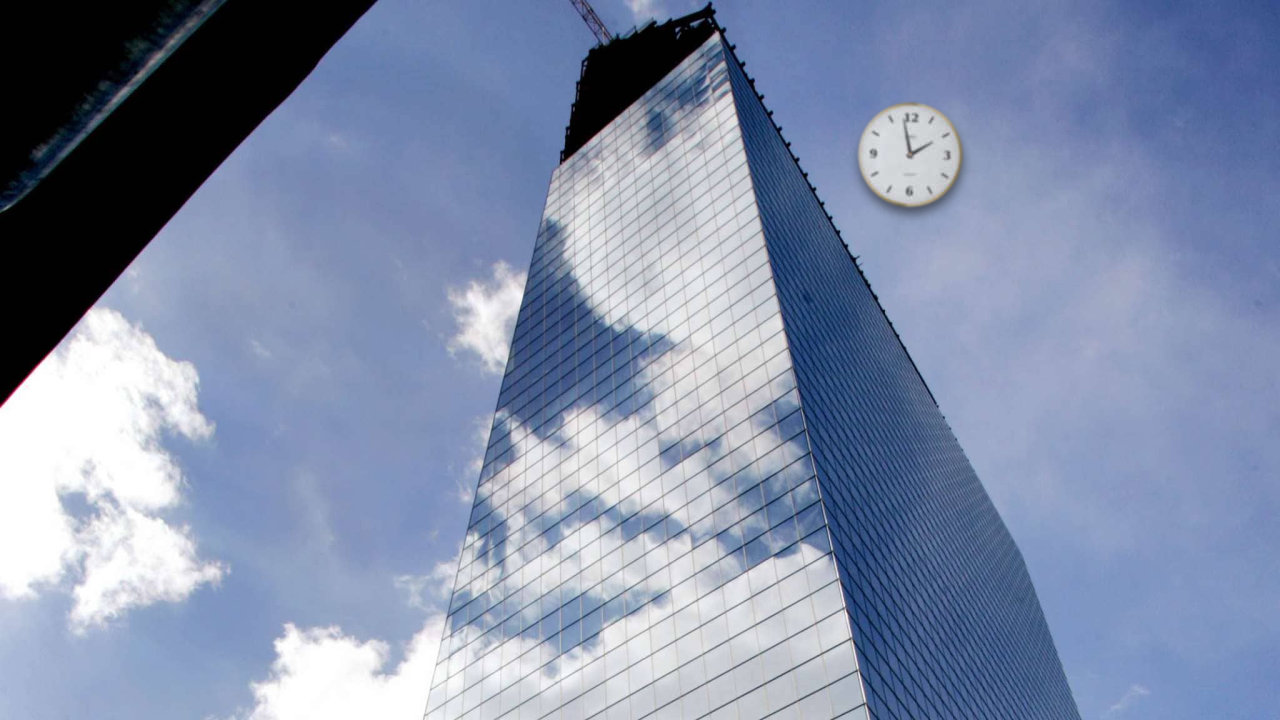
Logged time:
1:58
